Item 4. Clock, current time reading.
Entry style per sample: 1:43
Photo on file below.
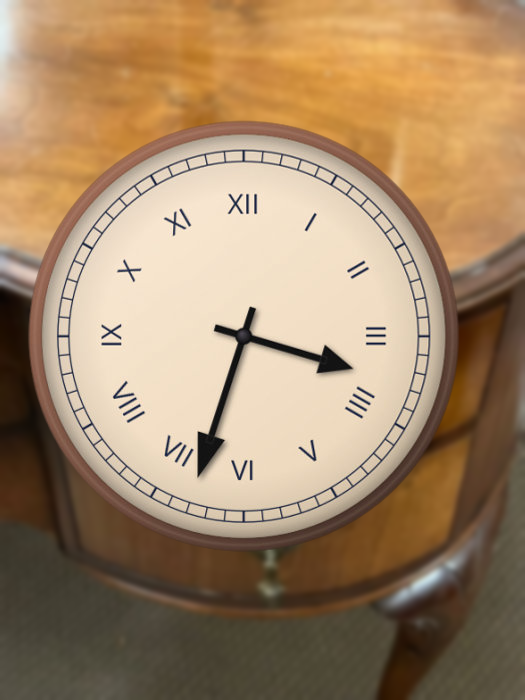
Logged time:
3:33
